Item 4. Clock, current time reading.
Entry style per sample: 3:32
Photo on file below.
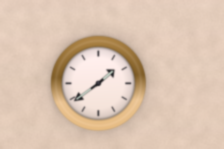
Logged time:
1:39
